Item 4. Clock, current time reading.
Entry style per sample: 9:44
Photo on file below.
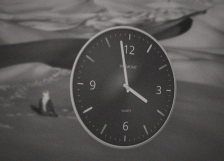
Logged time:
3:58
